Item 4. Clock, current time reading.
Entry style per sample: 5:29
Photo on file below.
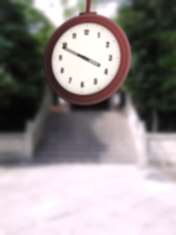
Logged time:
3:49
